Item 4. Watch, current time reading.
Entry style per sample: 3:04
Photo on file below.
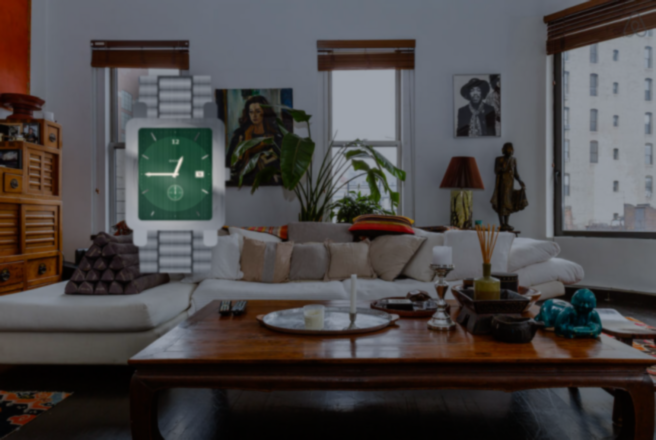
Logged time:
12:45
